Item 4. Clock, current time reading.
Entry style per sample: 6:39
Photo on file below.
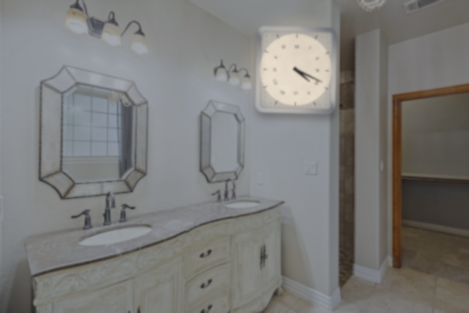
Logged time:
4:19
